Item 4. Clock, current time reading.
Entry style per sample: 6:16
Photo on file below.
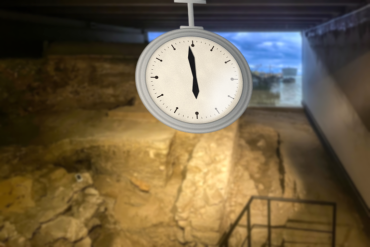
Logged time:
5:59
